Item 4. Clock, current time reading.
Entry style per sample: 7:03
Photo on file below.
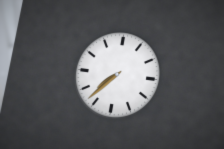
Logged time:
7:37
